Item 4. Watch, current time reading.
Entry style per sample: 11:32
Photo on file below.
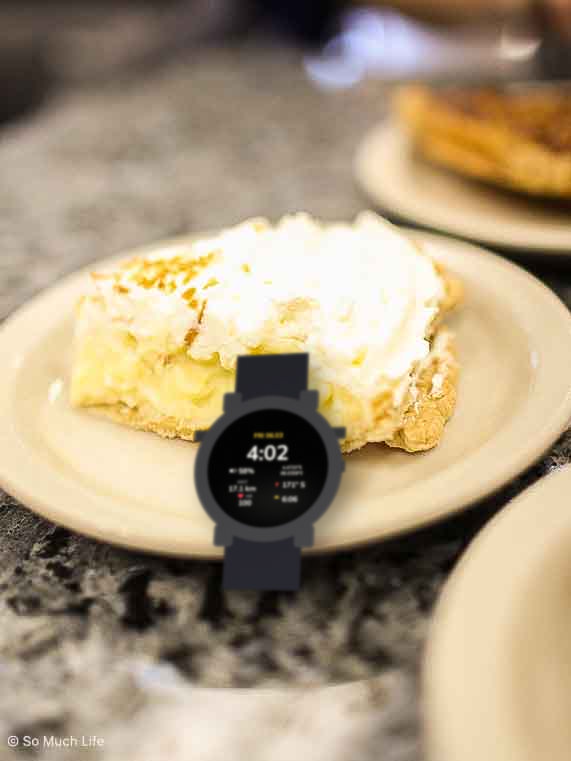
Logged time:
4:02
